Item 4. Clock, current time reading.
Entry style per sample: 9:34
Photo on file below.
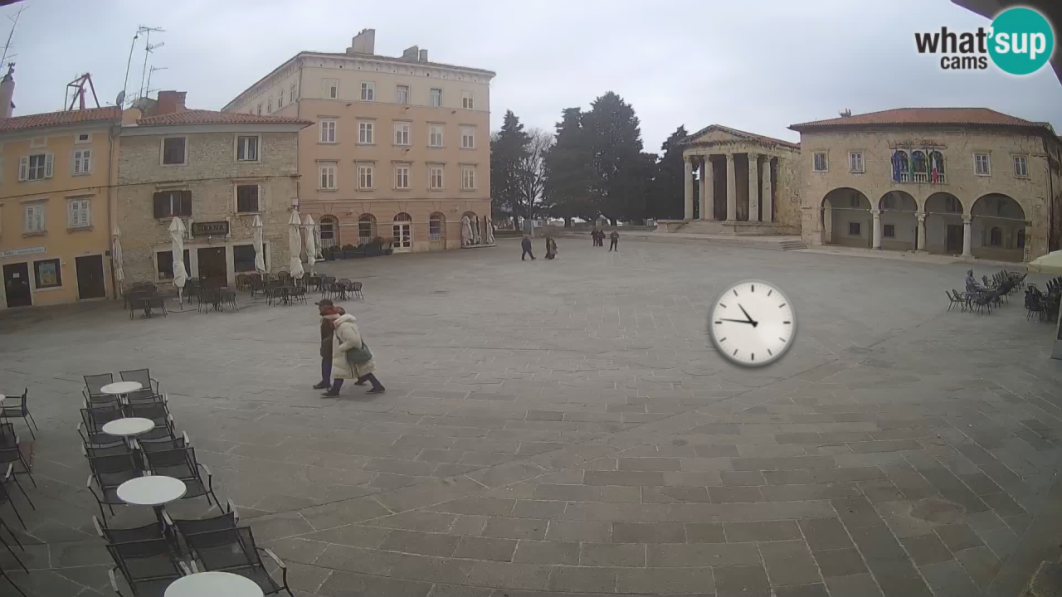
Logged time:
10:46
